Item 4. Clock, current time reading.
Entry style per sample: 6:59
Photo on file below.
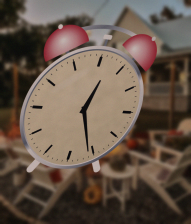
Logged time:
12:26
